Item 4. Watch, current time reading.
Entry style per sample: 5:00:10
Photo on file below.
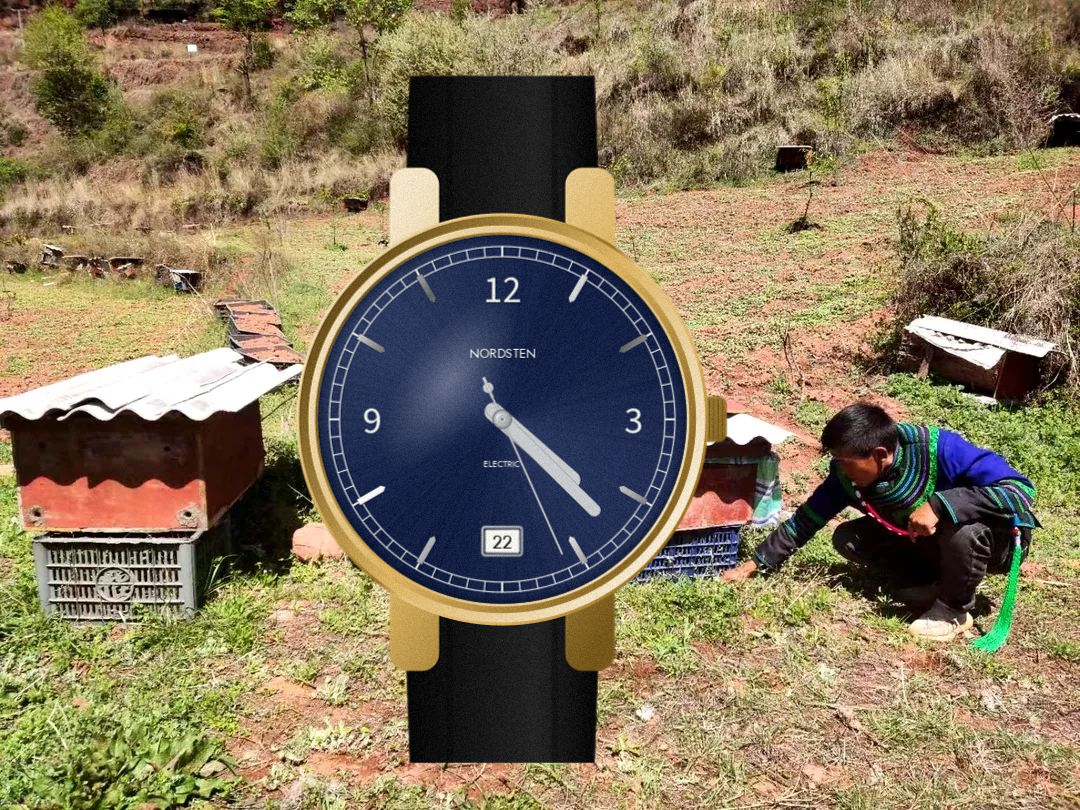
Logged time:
4:22:26
